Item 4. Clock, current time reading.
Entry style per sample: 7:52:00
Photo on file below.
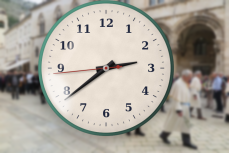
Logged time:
2:38:44
